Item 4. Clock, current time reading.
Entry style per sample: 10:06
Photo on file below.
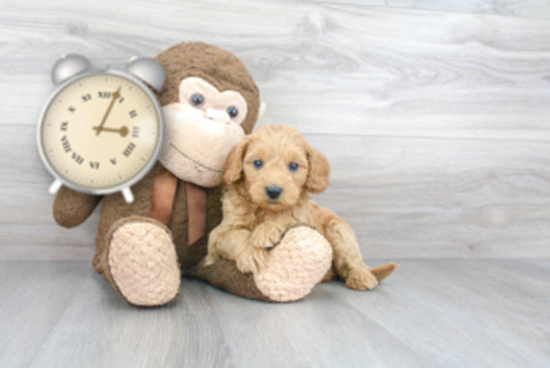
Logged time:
3:03
